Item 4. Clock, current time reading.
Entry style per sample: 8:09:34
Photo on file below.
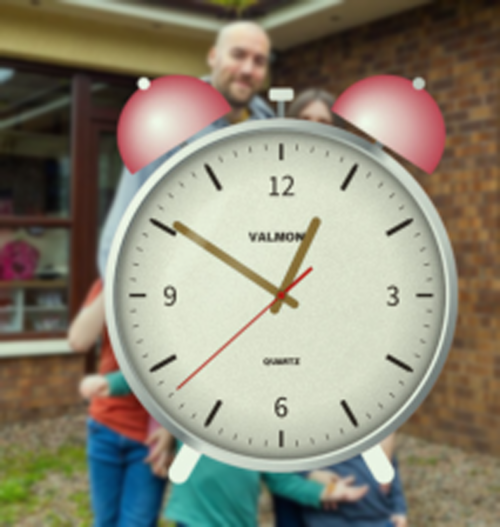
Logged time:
12:50:38
